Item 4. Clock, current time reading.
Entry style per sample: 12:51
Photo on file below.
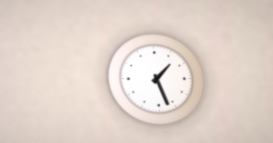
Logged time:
1:27
